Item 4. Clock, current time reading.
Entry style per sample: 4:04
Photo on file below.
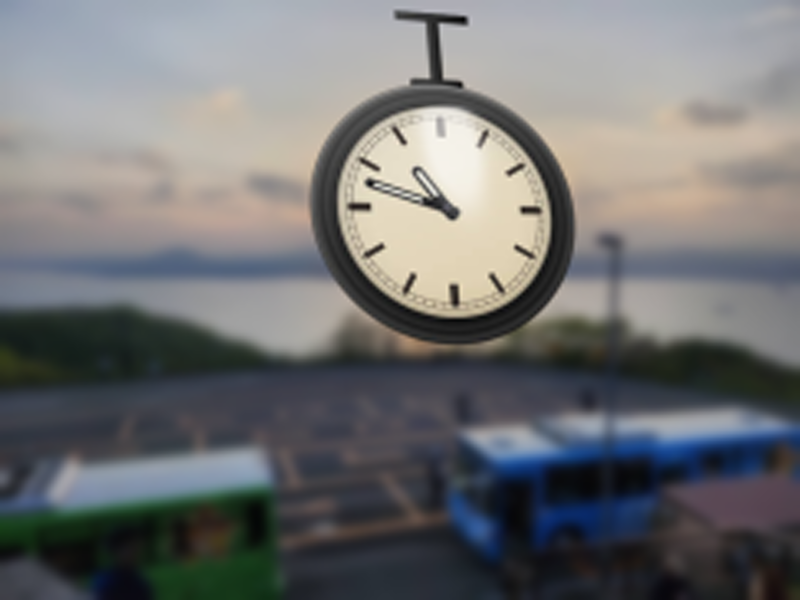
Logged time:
10:48
